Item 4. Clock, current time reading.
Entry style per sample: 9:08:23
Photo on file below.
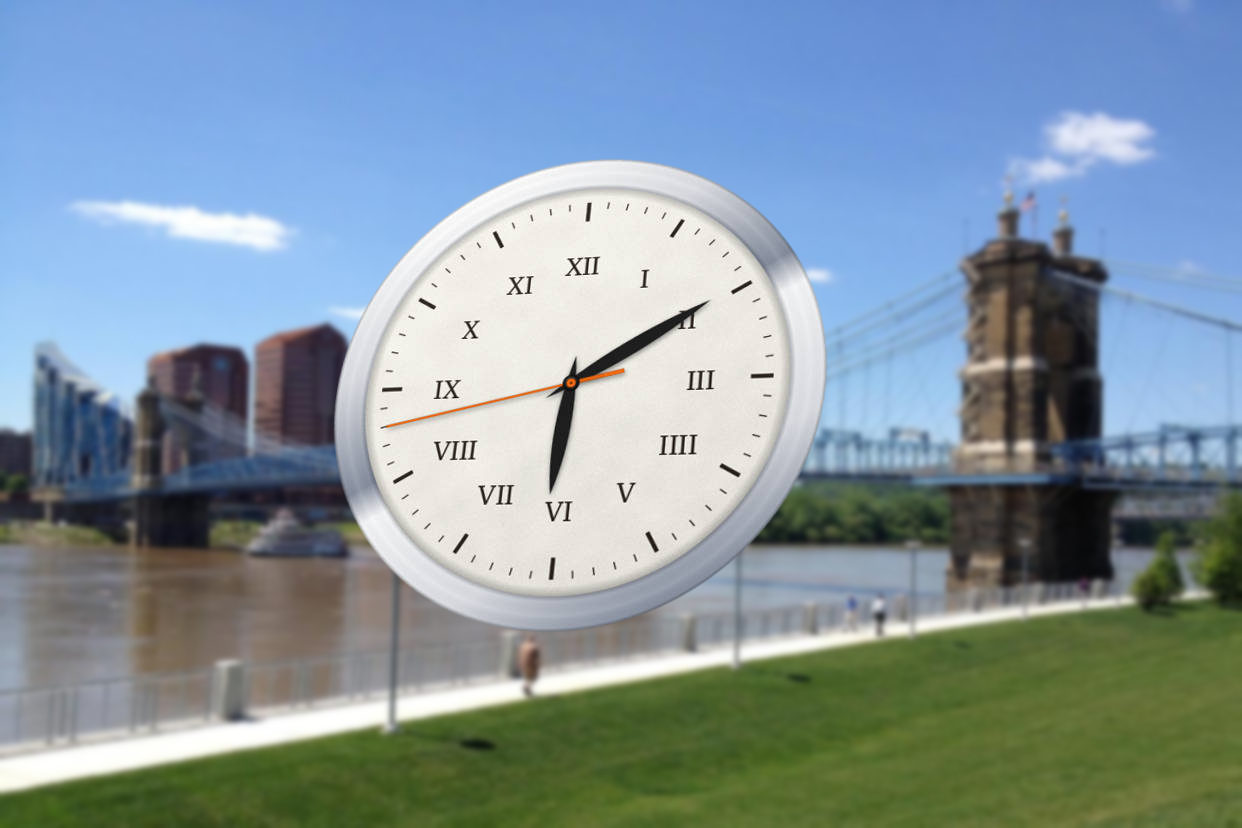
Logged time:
6:09:43
